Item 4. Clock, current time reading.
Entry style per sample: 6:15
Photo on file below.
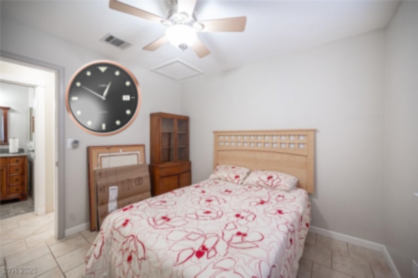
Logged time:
12:50
